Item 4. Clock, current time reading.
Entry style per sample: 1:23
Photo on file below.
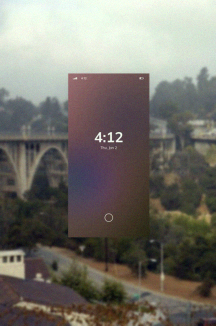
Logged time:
4:12
